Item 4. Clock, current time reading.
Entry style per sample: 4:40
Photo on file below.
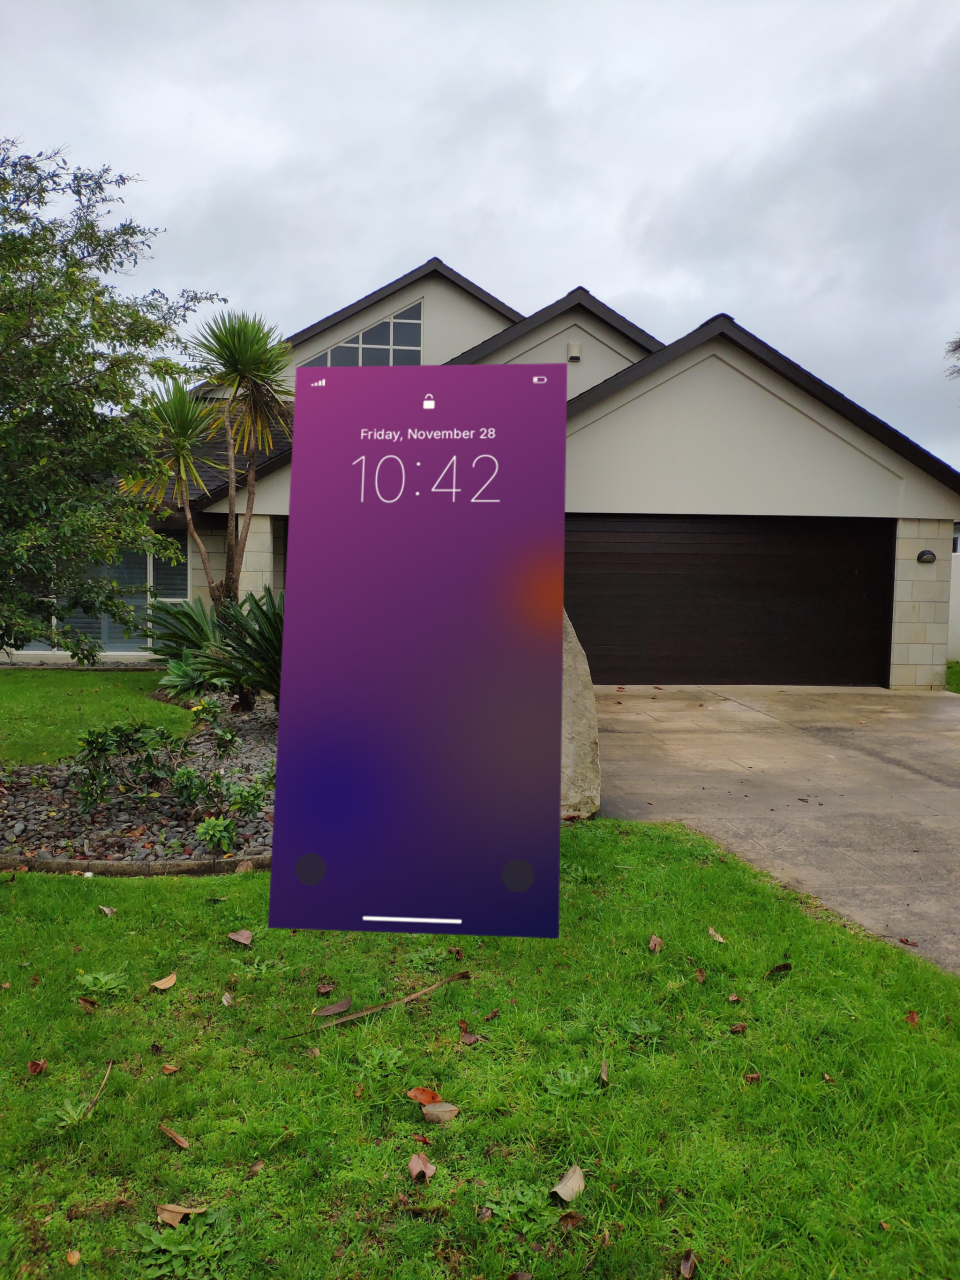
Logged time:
10:42
